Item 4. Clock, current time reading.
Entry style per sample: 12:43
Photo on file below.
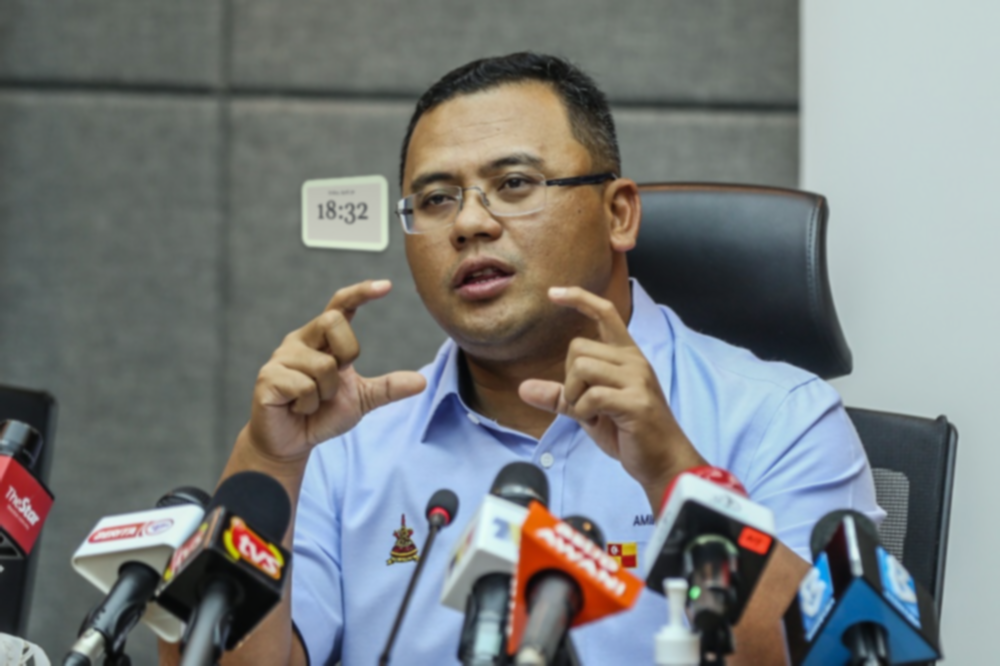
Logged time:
18:32
